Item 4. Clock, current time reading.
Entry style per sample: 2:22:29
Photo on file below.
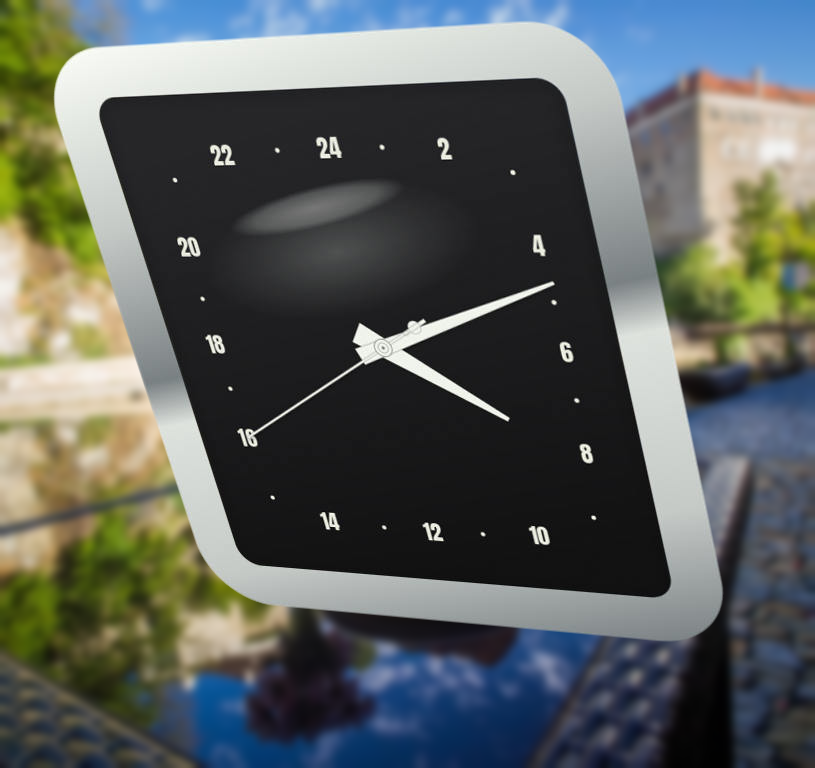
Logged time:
8:11:40
